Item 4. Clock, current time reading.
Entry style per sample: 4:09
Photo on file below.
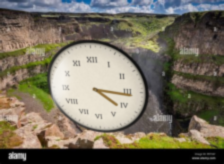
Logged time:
4:16
